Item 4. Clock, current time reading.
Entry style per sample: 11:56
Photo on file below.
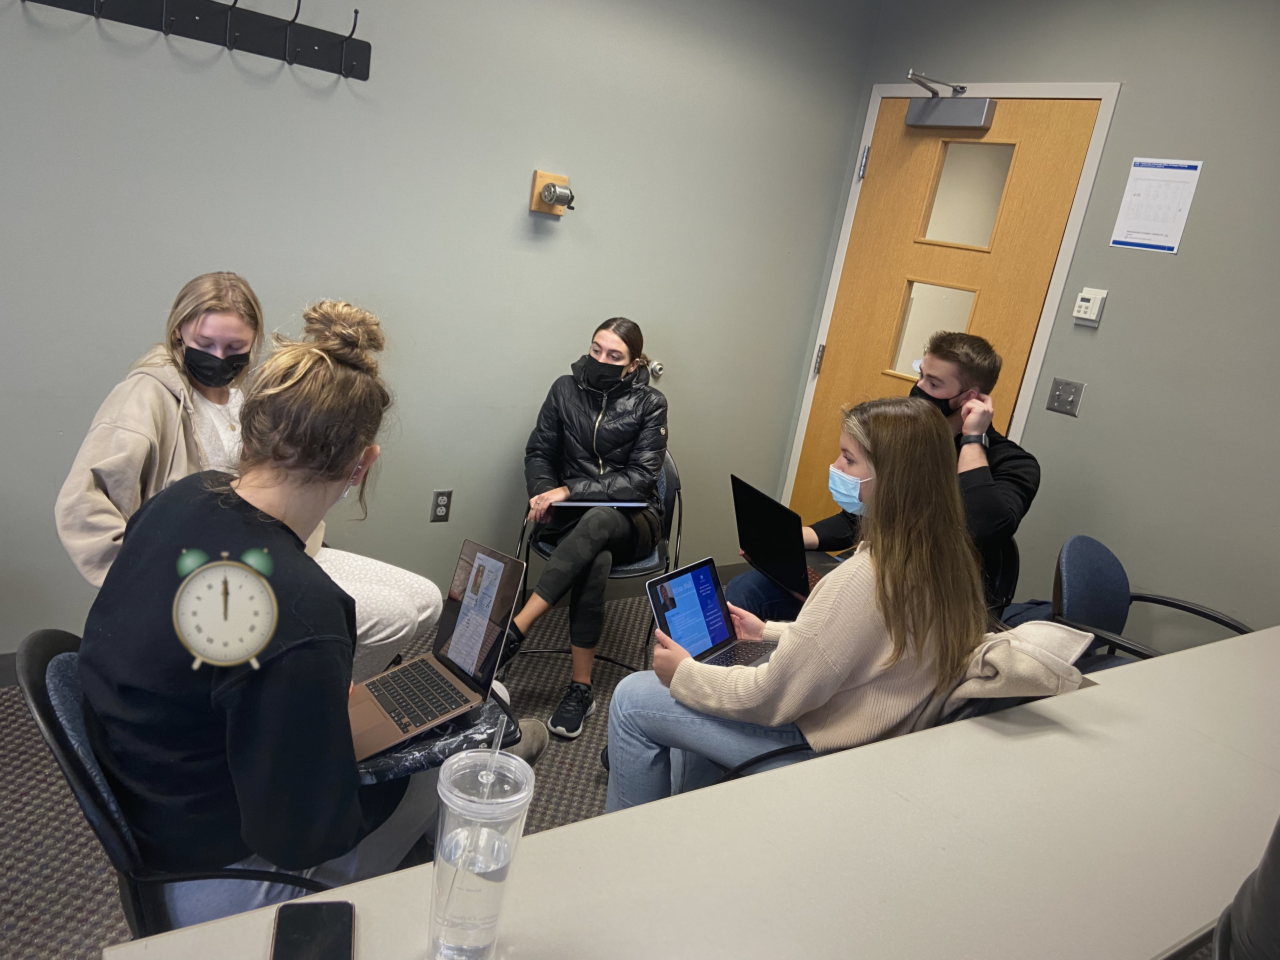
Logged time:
12:00
